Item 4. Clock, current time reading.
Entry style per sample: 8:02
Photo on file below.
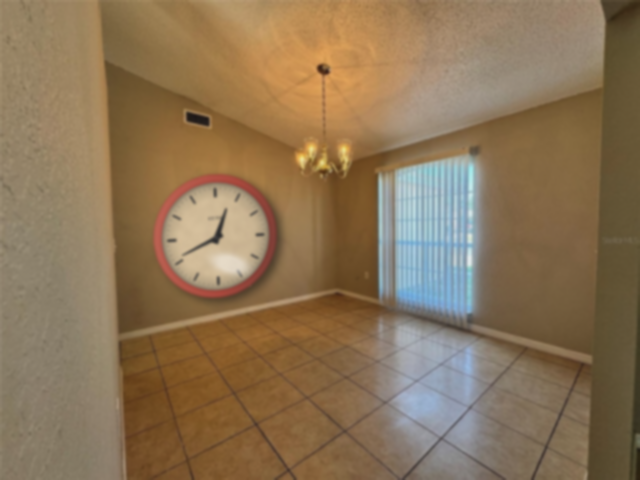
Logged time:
12:41
